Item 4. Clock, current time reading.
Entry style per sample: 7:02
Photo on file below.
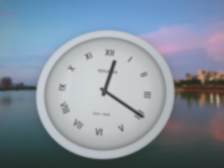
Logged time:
12:20
